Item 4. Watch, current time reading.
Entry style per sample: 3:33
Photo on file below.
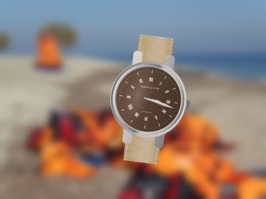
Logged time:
3:17
